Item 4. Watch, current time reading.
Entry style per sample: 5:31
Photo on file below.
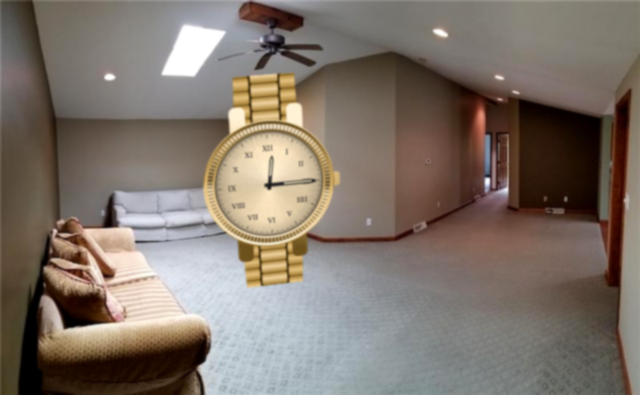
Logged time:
12:15
